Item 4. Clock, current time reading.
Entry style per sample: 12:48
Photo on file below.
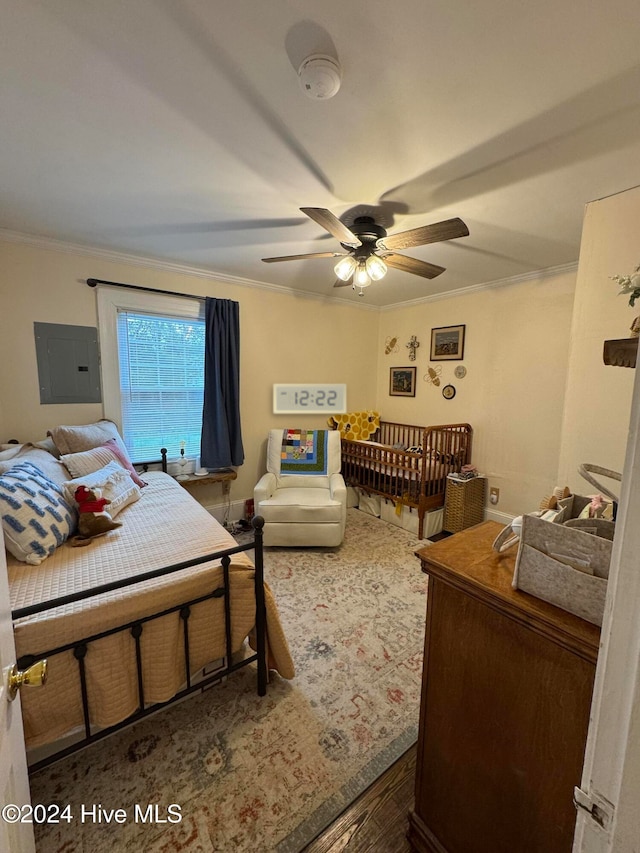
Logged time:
12:22
